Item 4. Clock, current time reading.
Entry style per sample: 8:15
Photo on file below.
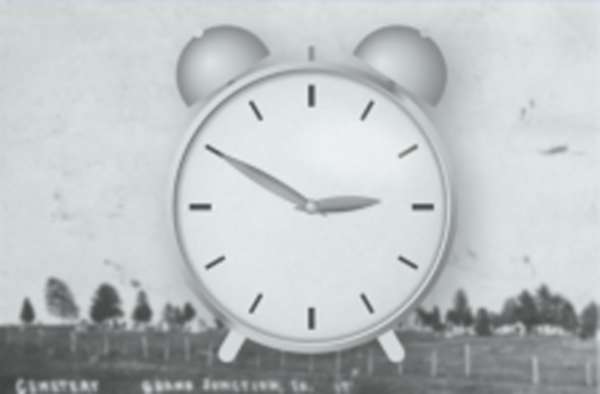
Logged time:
2:50
